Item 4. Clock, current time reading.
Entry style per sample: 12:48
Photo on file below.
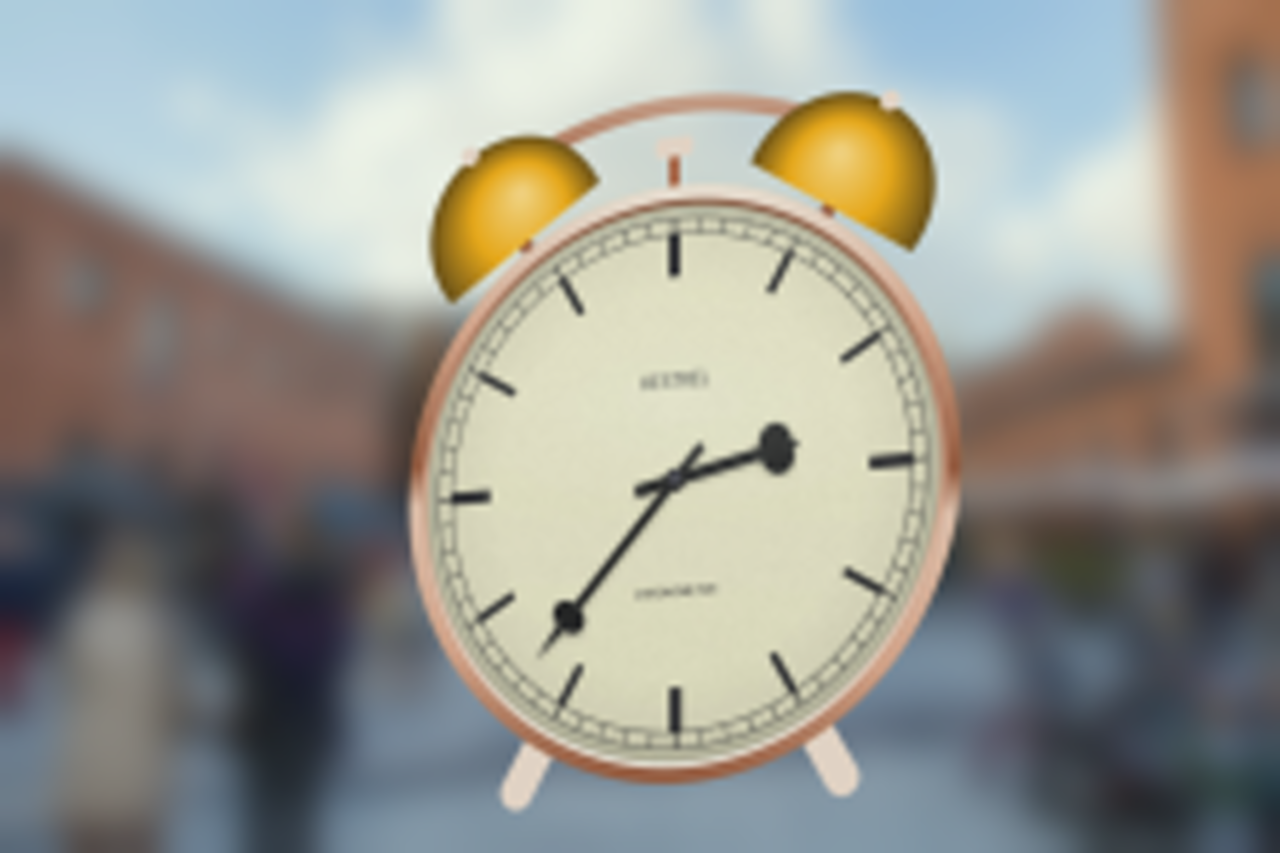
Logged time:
2:37
